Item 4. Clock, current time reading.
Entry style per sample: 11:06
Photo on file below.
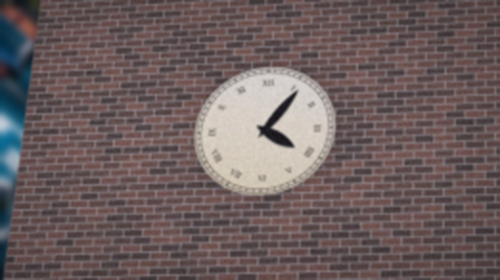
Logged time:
4:06
